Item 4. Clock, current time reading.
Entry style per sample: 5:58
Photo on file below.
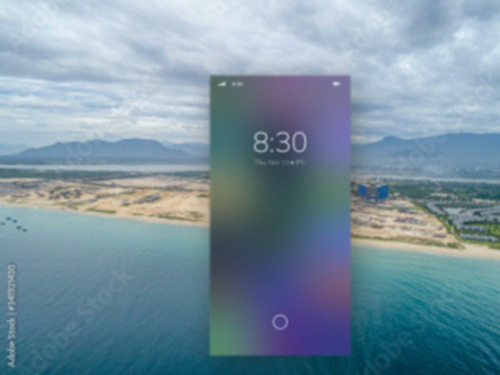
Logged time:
8:30
